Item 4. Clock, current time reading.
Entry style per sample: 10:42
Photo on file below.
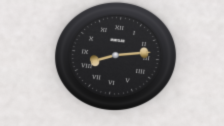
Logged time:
8:13
